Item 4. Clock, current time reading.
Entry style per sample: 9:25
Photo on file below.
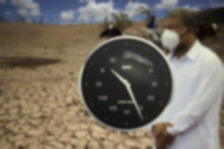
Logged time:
10:26
